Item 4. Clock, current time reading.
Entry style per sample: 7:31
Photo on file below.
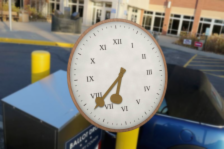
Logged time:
6:38
